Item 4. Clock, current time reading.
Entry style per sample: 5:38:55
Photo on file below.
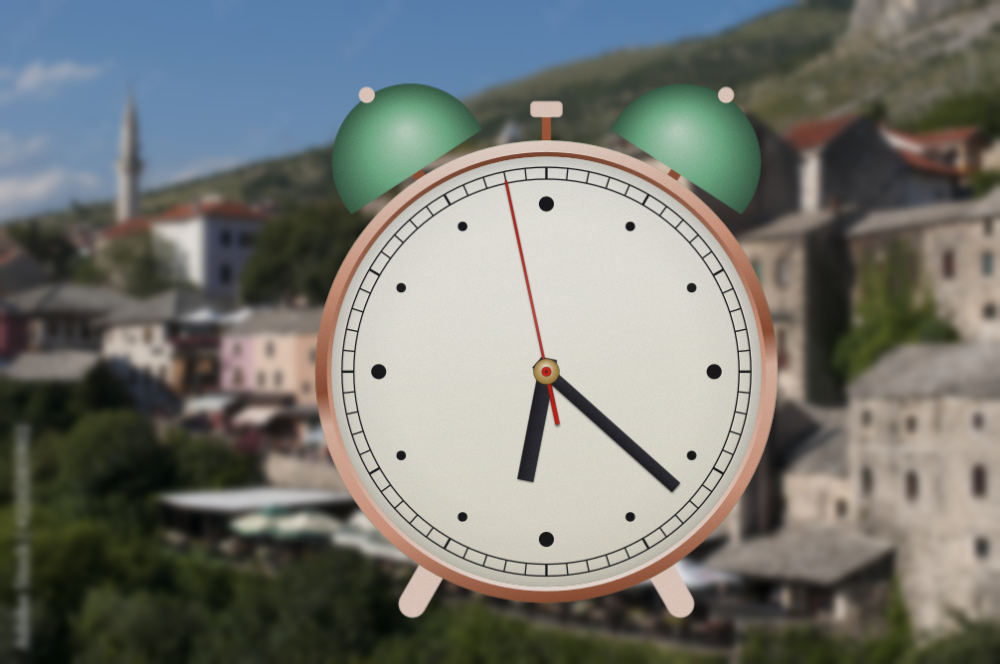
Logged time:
6:21:58
